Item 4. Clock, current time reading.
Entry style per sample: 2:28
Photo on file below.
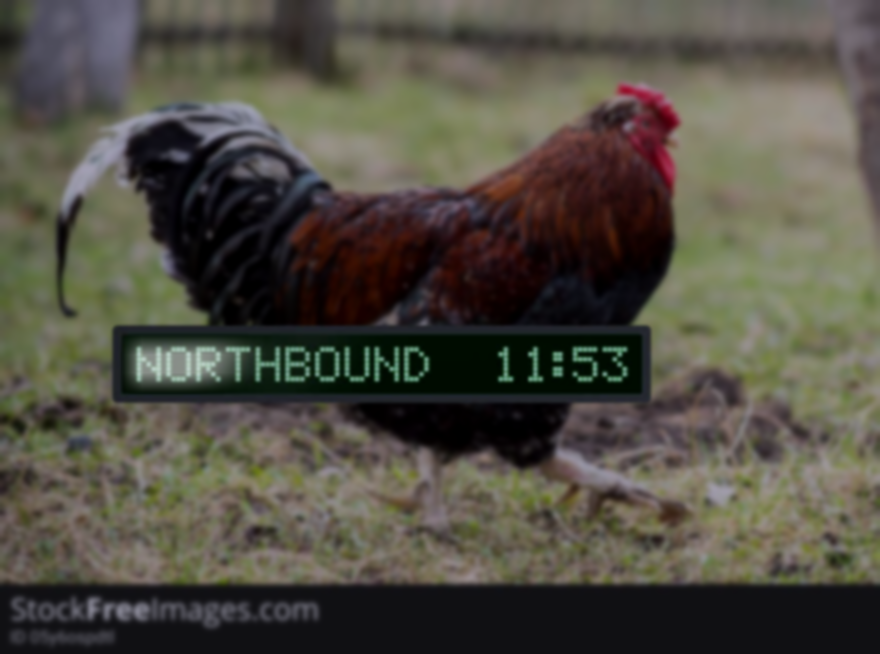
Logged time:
11:53
